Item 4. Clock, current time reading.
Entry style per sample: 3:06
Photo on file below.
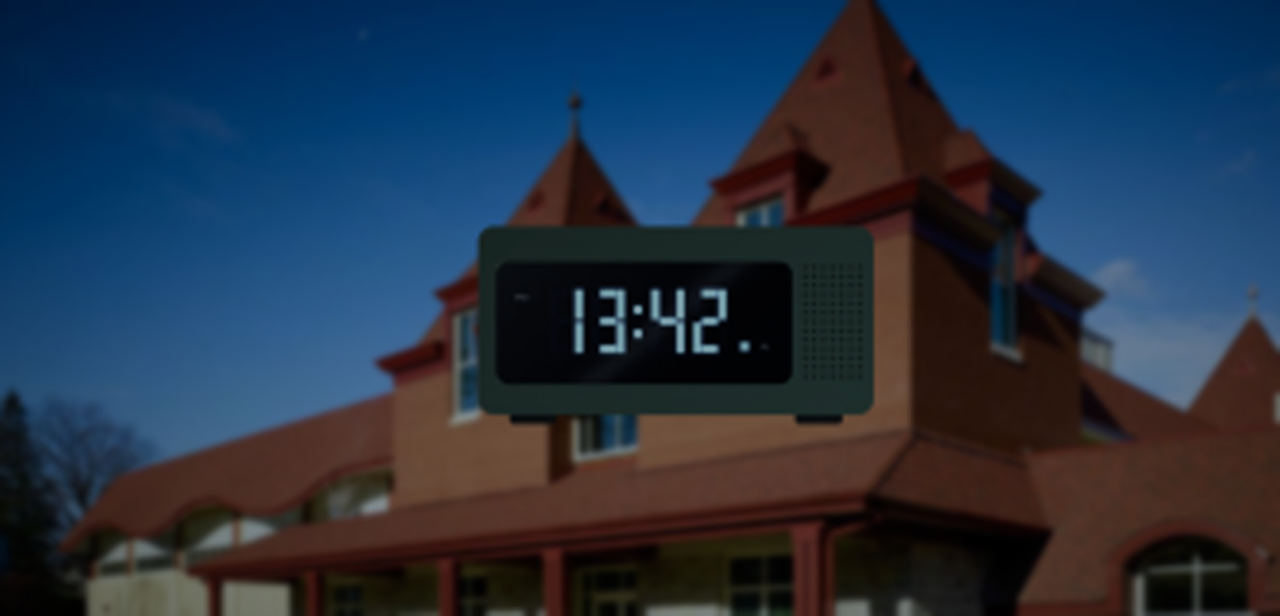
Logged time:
13:42
